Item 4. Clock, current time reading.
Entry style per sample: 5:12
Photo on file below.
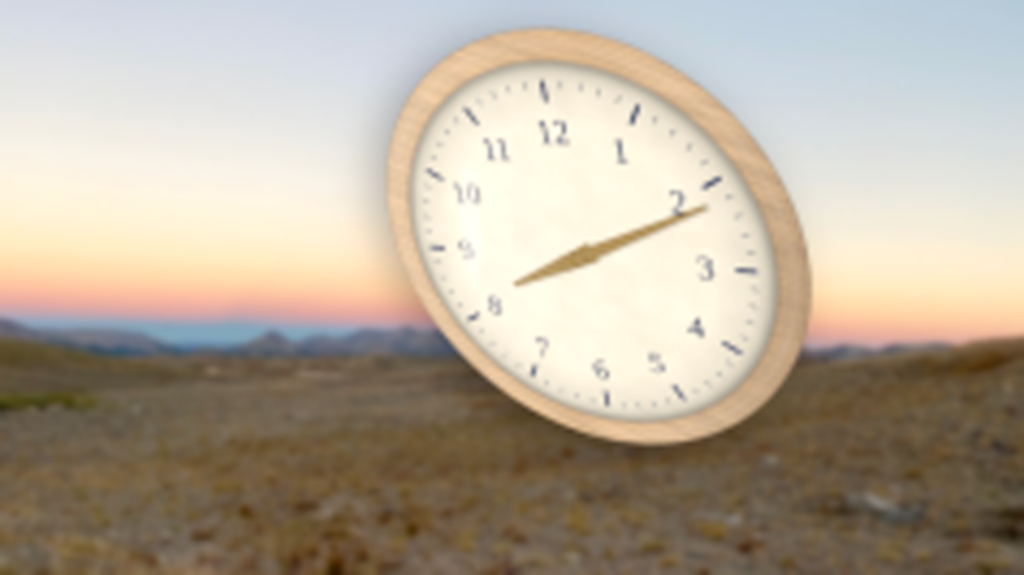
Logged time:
8:11
